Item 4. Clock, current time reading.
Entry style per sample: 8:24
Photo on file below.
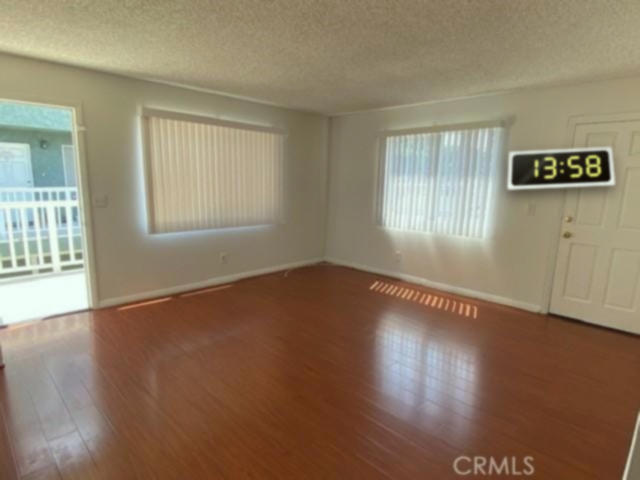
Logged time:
13:58
